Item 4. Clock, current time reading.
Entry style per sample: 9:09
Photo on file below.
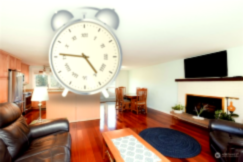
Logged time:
4:46
